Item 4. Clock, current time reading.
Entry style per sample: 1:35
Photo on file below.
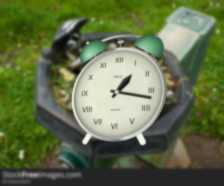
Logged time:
1:17
